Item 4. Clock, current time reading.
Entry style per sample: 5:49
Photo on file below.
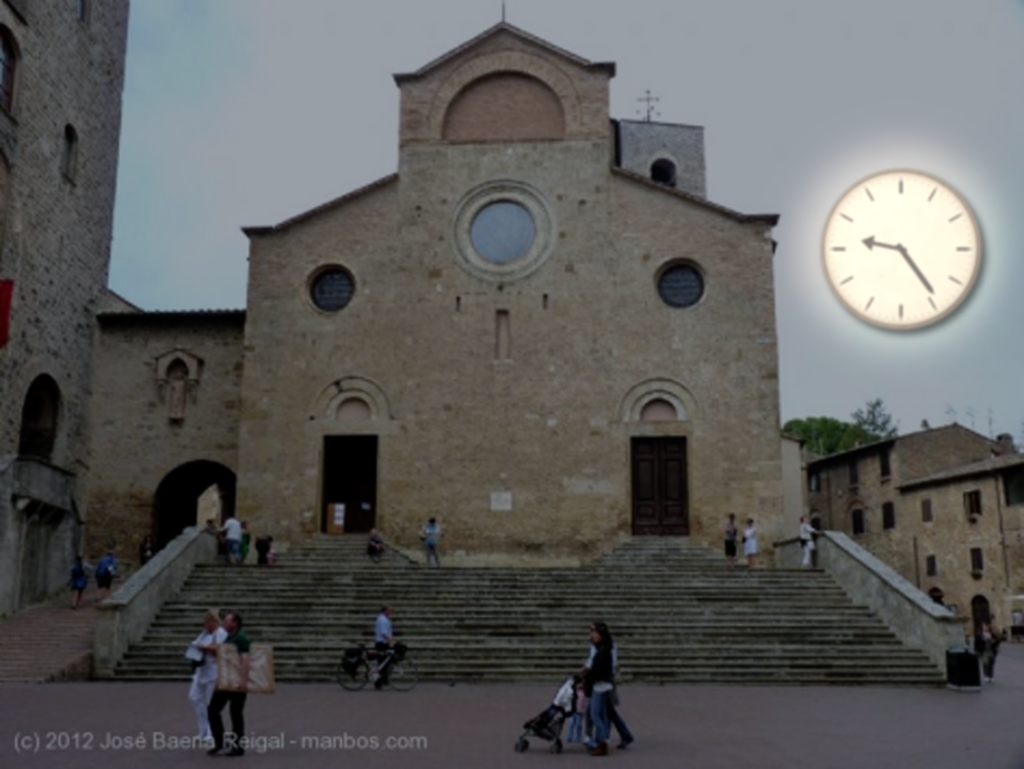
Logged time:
9:24
